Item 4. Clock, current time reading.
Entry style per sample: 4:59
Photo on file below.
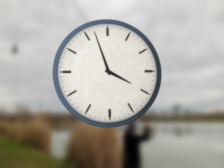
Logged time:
3:57
